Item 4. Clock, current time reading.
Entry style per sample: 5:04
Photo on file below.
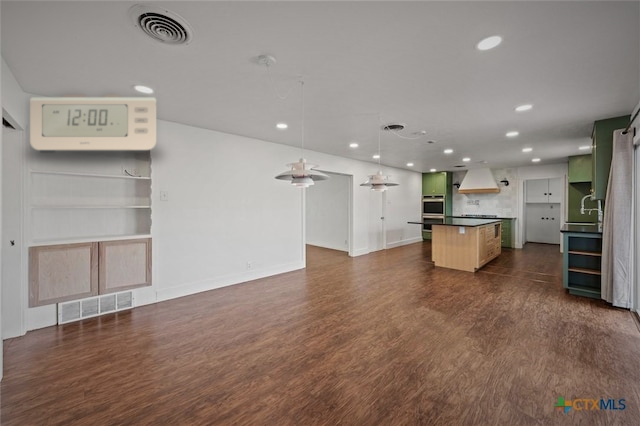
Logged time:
12:00
